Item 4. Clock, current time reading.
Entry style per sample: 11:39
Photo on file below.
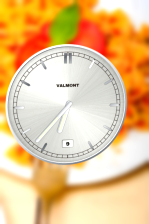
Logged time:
6:37
